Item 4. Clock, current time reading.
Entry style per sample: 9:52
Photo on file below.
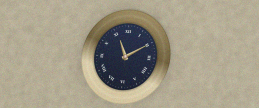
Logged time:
11:10
